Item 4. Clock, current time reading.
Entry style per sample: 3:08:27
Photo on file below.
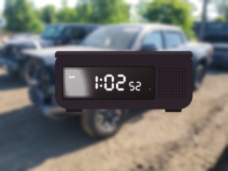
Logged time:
1:02:52
